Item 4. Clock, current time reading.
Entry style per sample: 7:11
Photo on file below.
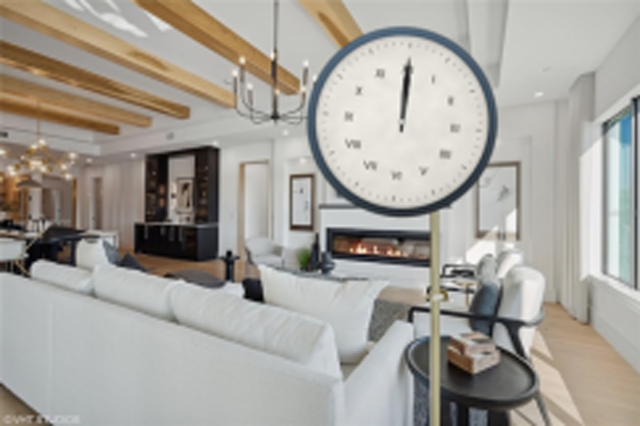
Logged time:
12:00
